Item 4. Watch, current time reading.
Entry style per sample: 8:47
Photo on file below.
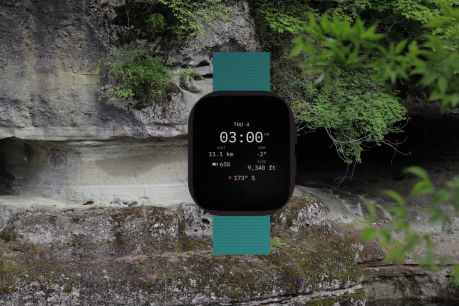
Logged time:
3:00
